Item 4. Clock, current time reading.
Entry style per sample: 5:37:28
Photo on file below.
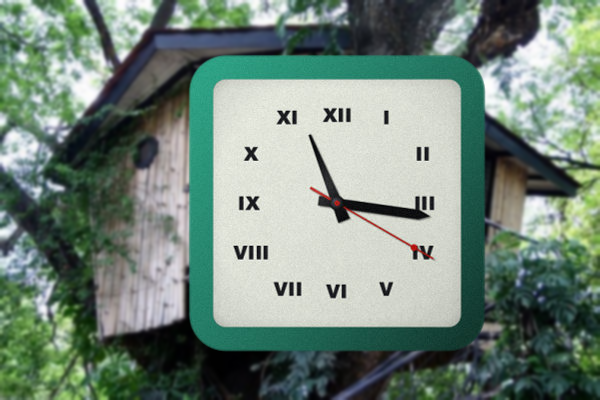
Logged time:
11:16:20
